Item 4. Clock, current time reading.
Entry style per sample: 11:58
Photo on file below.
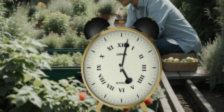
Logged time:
5:02
